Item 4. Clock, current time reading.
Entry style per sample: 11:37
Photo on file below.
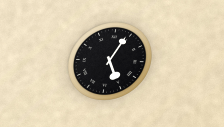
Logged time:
5:04
